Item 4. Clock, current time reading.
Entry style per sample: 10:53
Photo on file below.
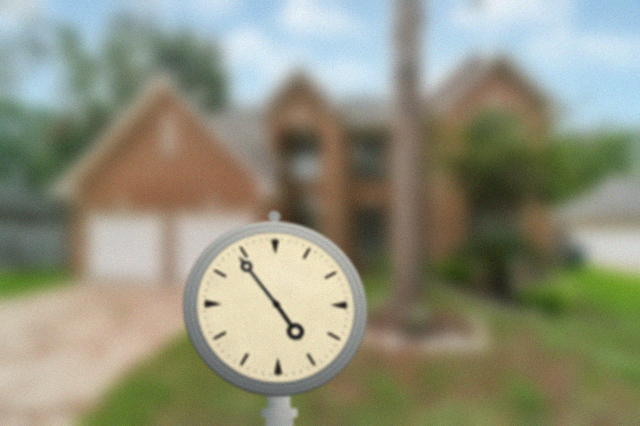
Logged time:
4:54
